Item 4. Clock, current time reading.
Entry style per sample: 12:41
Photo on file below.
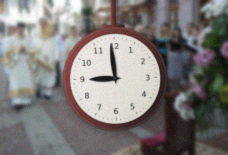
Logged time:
8:59
